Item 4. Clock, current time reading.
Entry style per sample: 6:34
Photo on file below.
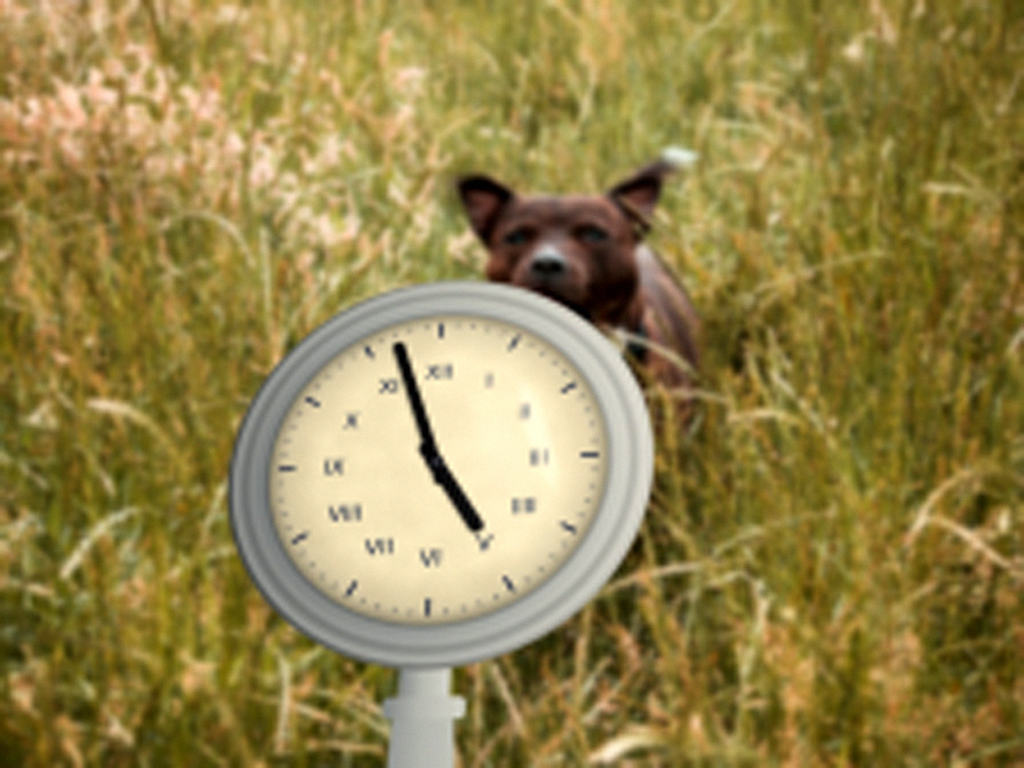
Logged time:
4:57
